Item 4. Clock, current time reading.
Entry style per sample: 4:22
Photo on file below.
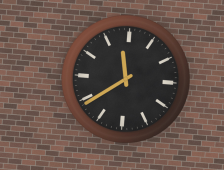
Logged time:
11:39
